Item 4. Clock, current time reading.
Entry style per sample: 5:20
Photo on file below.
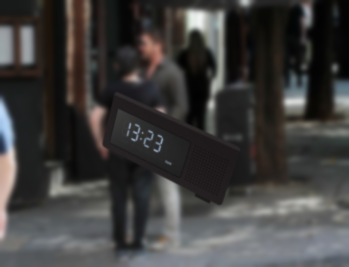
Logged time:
13:23
